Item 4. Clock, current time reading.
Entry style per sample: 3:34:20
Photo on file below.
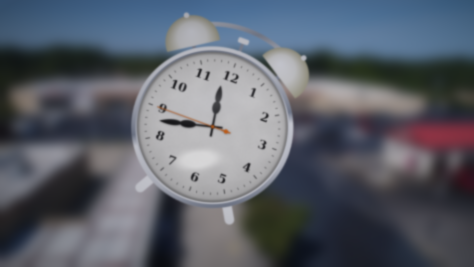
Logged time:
11:42:45
